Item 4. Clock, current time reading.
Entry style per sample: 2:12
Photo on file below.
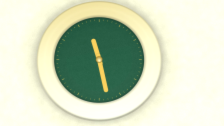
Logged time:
11:28
